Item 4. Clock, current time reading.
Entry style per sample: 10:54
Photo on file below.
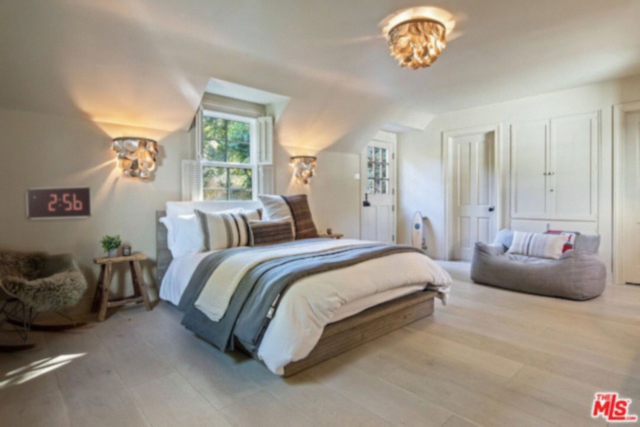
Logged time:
2:56
